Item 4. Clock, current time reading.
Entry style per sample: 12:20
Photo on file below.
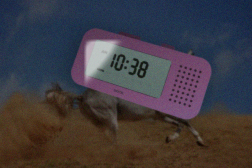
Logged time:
10:38
